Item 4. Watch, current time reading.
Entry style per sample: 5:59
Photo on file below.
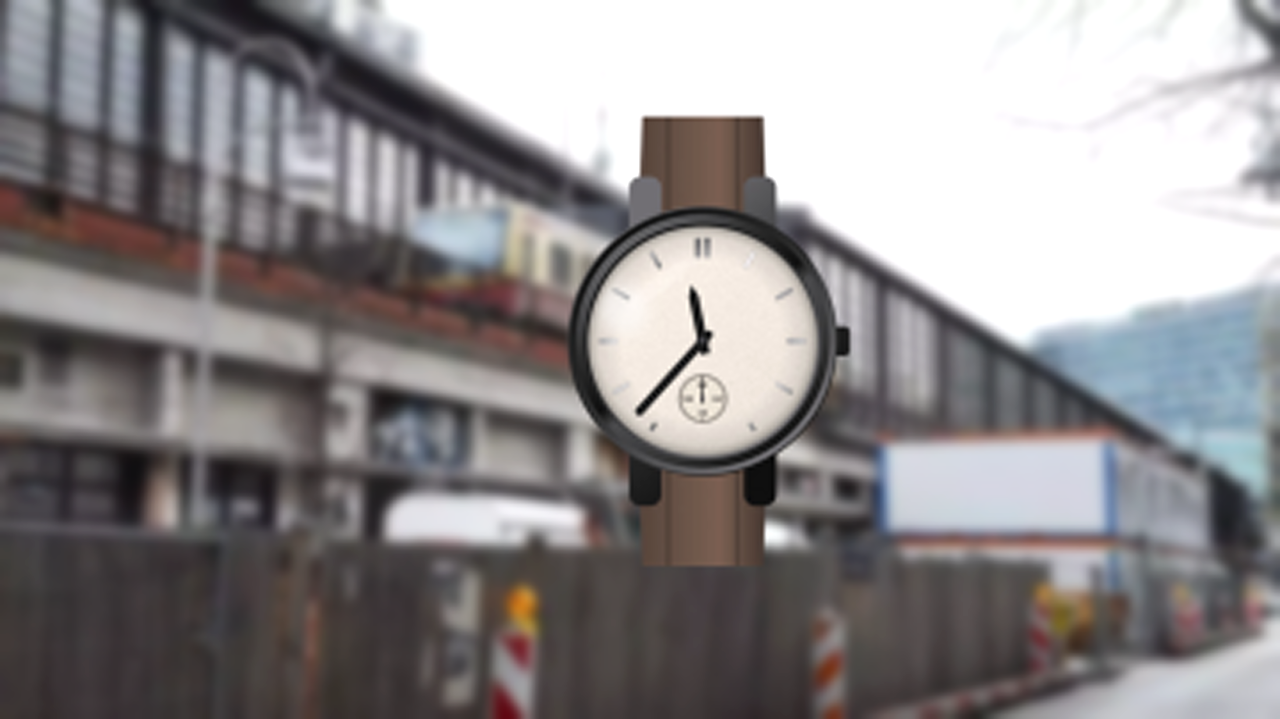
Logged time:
11:37
